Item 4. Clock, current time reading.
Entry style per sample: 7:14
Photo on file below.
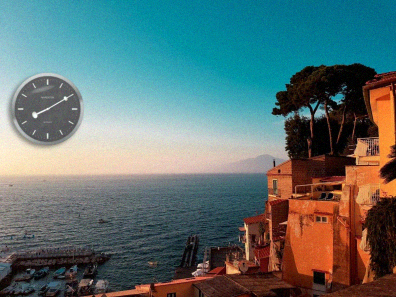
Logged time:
8:10
